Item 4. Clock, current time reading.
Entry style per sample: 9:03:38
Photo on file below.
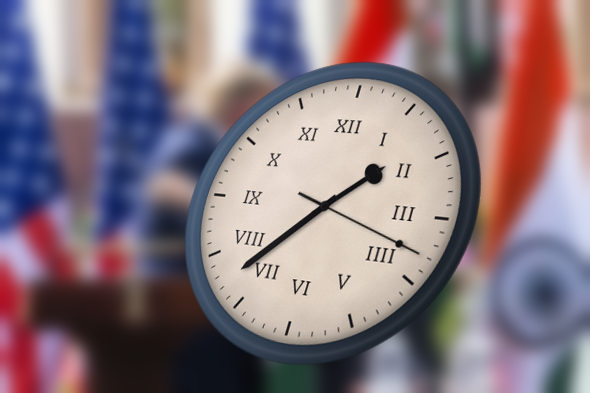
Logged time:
1:37:18
